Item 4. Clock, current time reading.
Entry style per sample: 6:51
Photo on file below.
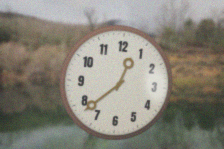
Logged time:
12:38
